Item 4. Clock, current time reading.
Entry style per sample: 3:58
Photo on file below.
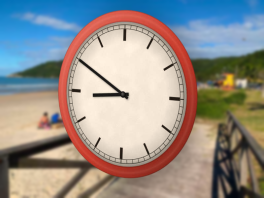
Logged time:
8:50
